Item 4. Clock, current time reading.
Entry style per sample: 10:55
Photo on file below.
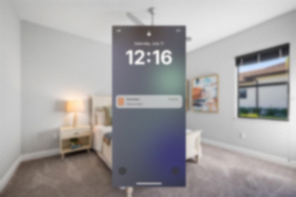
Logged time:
12:16
